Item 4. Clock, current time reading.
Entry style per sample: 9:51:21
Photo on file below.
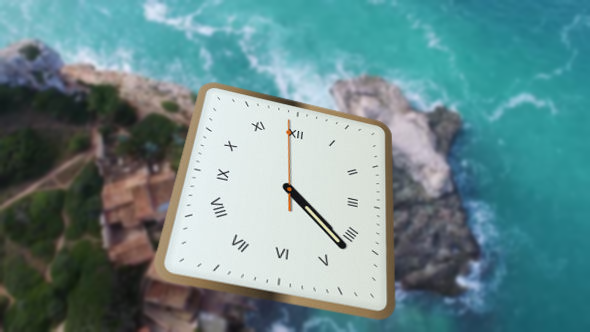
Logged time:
4:21:59
